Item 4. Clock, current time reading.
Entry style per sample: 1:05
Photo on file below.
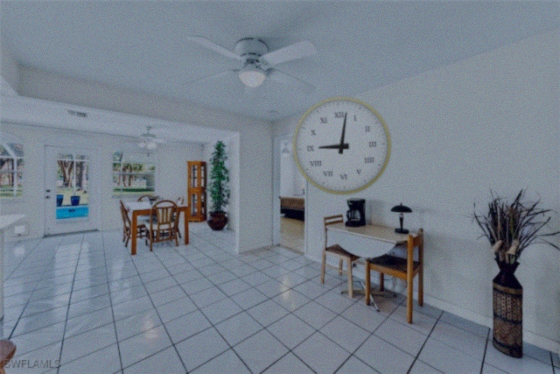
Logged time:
9:02
